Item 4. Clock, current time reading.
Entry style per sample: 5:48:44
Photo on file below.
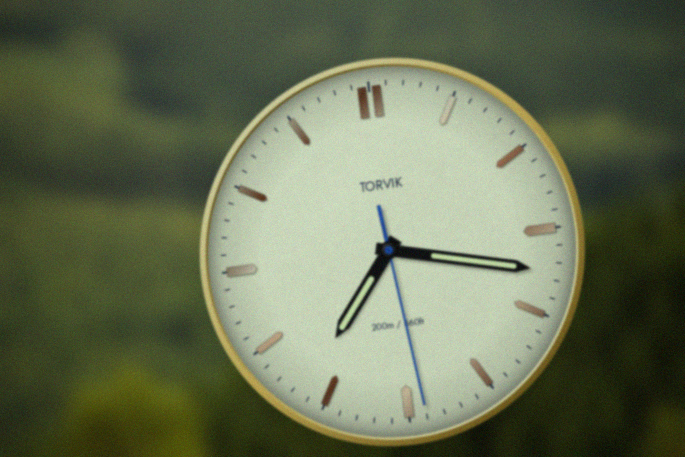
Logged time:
7:17:29
